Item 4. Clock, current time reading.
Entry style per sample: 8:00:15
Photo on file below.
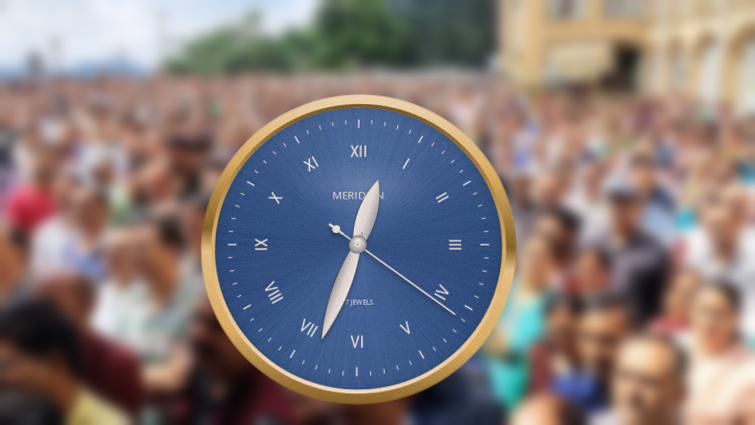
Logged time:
12:33:21
